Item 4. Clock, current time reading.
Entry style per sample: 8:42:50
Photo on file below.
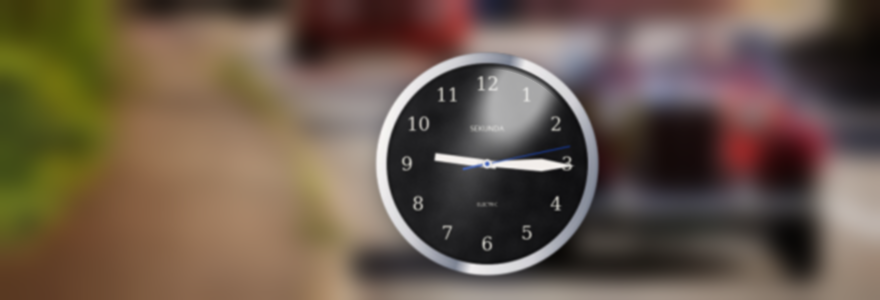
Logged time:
9:15:13
